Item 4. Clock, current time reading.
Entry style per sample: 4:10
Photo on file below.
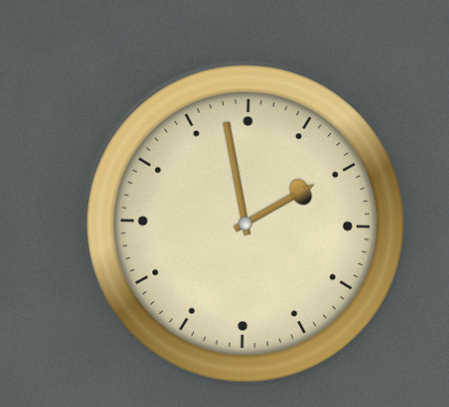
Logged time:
1:58
